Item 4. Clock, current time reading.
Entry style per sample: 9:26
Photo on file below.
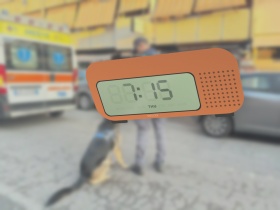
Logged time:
7:15
